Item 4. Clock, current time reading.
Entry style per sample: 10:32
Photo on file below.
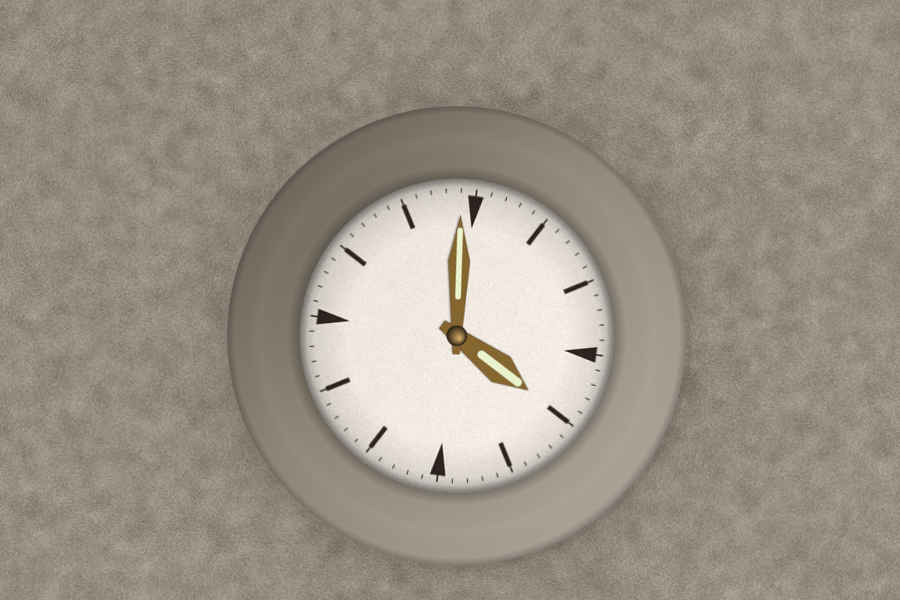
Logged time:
3:59
